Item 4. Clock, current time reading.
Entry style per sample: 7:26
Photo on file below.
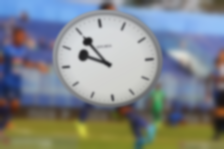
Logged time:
9:55
